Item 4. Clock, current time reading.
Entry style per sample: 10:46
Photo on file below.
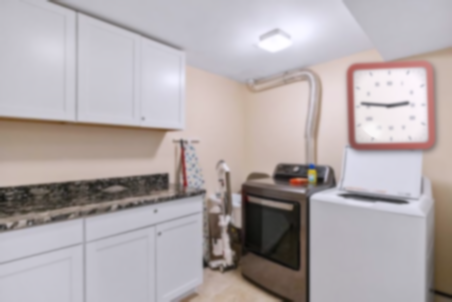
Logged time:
2:46
